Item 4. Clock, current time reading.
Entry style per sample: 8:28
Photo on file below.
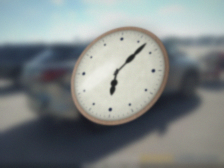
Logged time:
6:07
